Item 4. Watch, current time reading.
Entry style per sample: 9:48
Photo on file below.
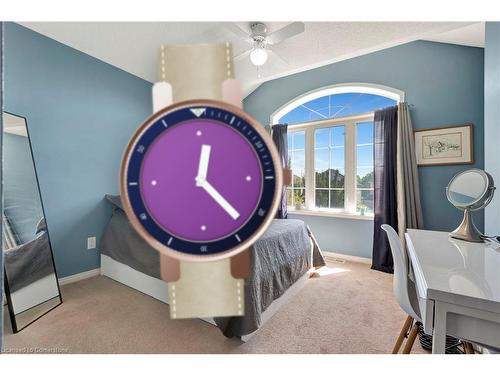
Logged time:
12:23
